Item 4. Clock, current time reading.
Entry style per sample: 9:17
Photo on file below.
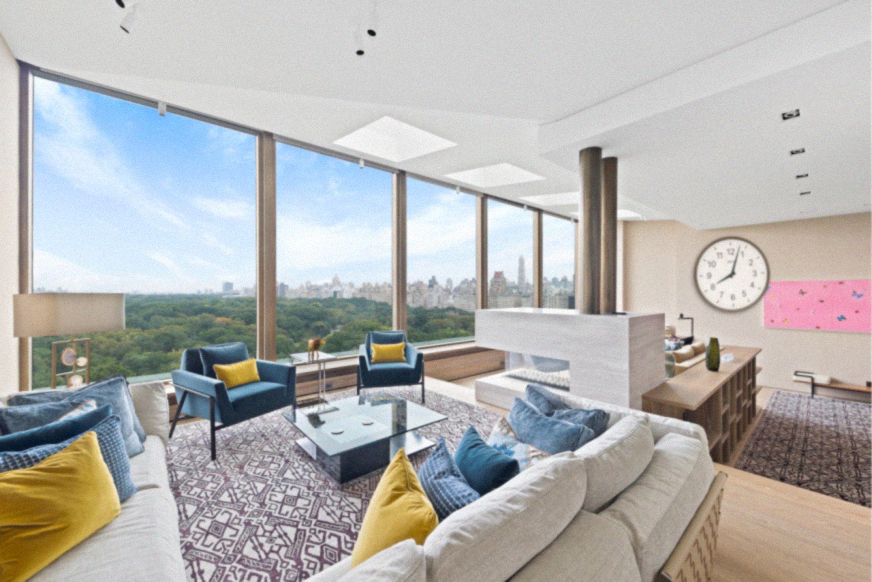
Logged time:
8:03
